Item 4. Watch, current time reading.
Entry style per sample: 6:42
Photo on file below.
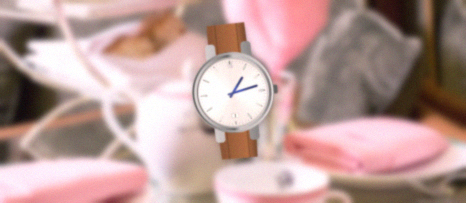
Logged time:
1:13
